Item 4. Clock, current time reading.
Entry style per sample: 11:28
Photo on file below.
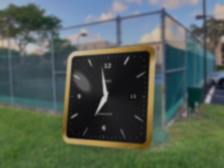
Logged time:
6:58
